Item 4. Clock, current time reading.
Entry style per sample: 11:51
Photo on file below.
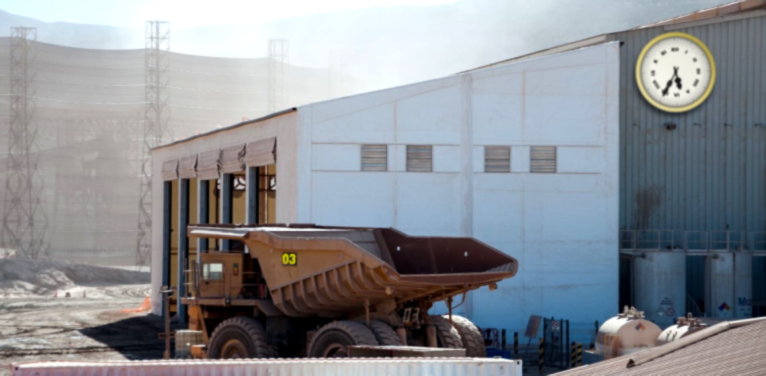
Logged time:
5:35
